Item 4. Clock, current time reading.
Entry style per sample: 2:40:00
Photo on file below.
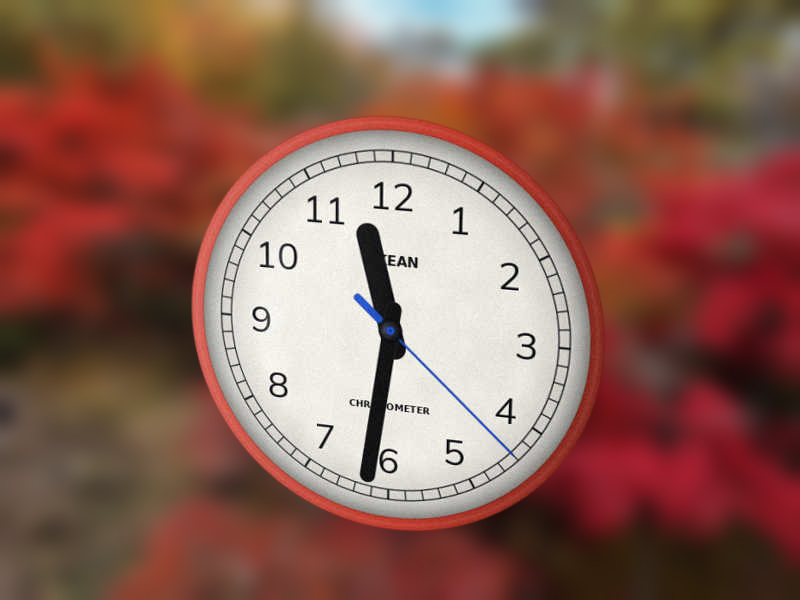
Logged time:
11:31:22
